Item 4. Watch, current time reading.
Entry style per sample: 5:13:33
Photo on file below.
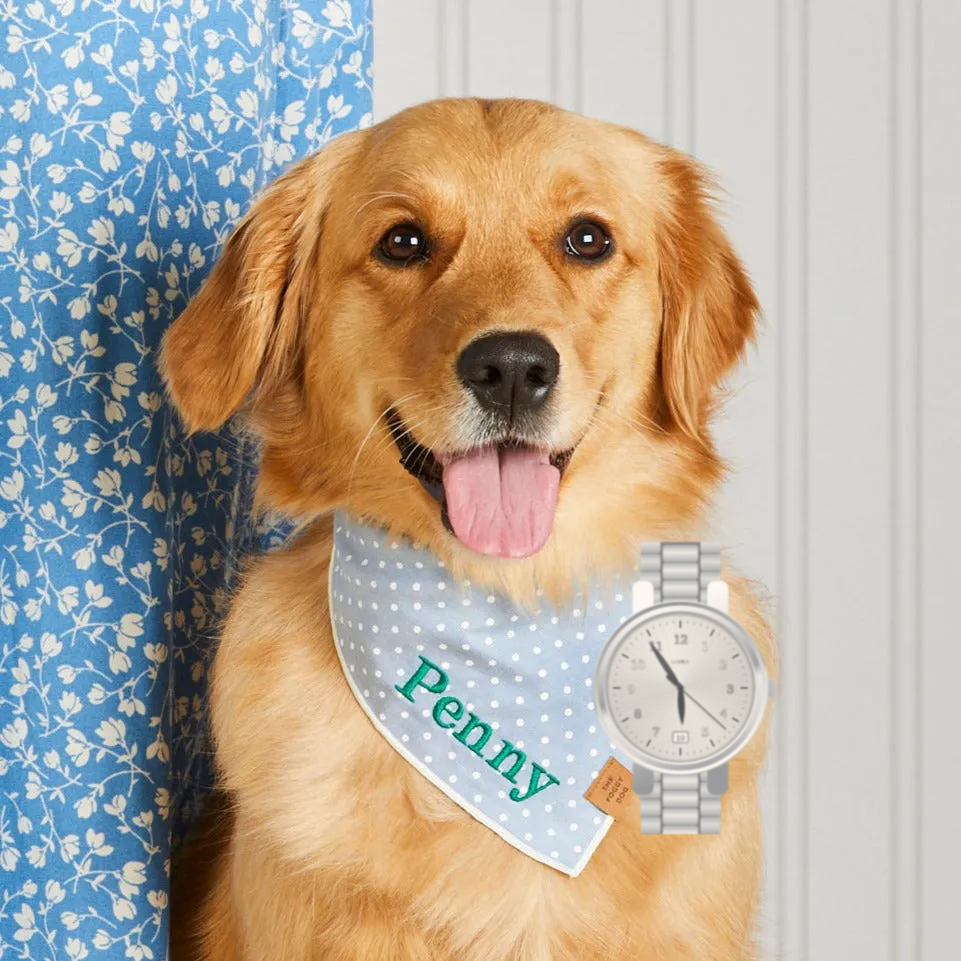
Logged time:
5:54:22
